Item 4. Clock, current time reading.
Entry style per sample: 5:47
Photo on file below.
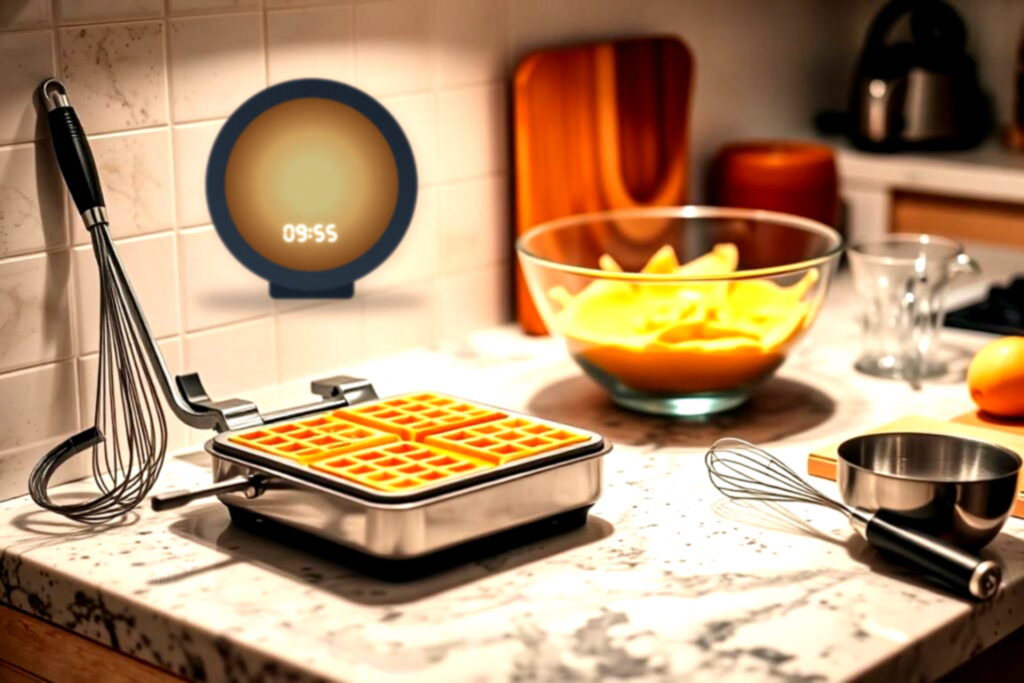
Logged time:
9:55
